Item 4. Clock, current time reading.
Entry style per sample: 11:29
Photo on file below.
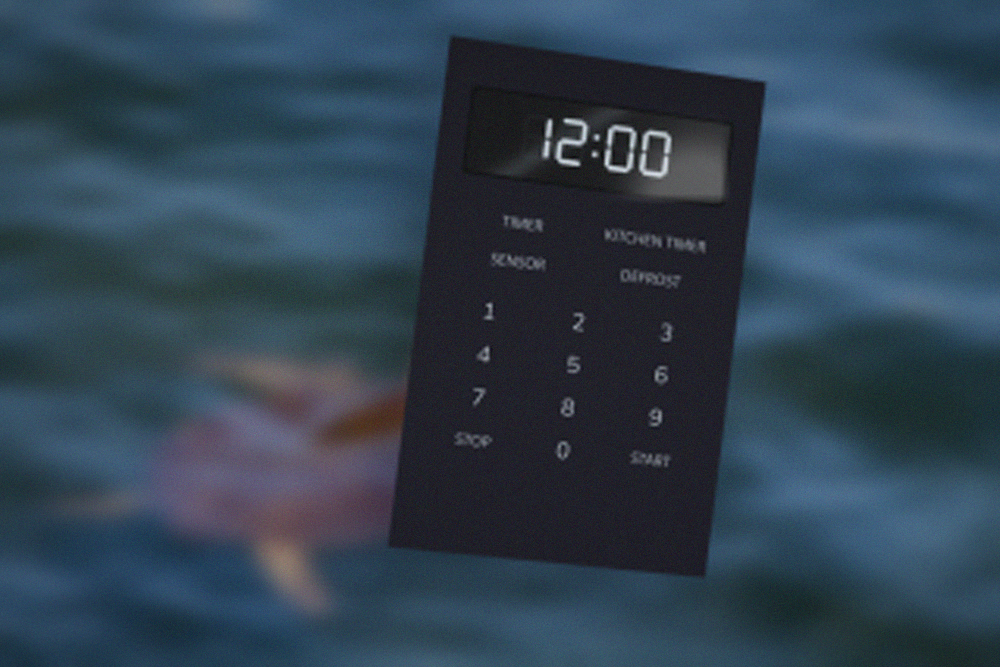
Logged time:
12:00
